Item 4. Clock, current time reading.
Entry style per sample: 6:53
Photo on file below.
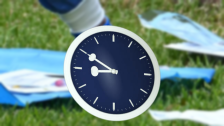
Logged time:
8:50
